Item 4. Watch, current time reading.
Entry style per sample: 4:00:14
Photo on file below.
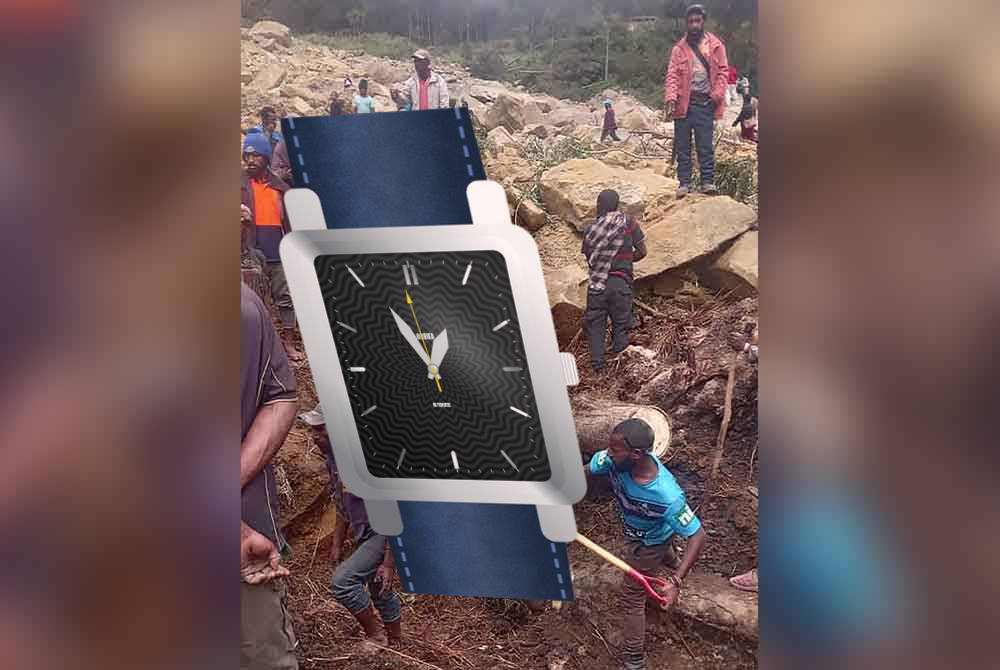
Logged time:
12:55:59
